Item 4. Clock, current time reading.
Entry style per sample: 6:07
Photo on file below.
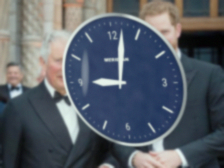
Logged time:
9:02
